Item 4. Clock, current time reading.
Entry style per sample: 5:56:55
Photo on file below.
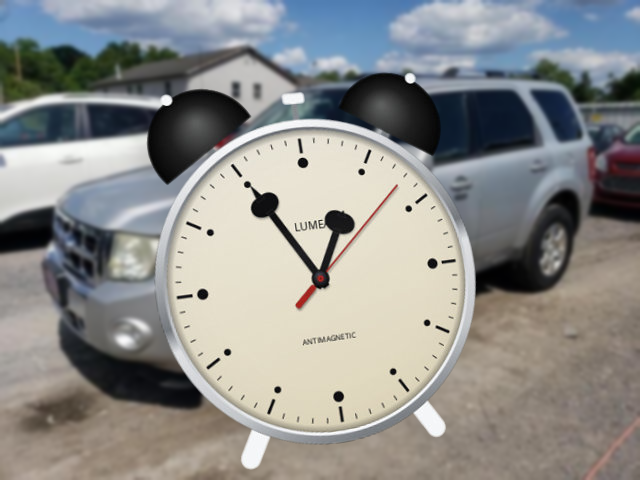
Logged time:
12:55:08
